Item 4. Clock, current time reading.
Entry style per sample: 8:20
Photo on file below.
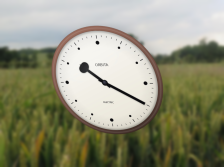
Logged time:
10:20
